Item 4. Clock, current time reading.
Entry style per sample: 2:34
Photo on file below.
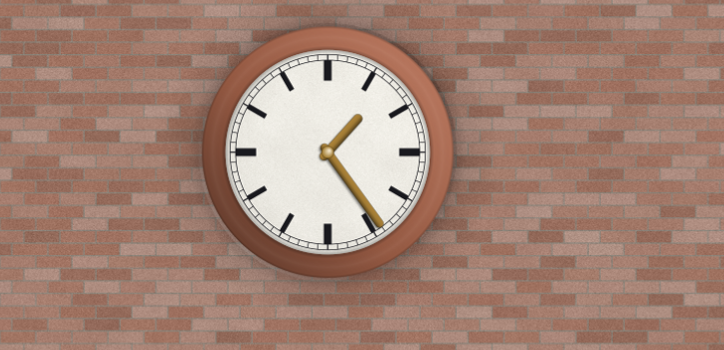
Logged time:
1:24
